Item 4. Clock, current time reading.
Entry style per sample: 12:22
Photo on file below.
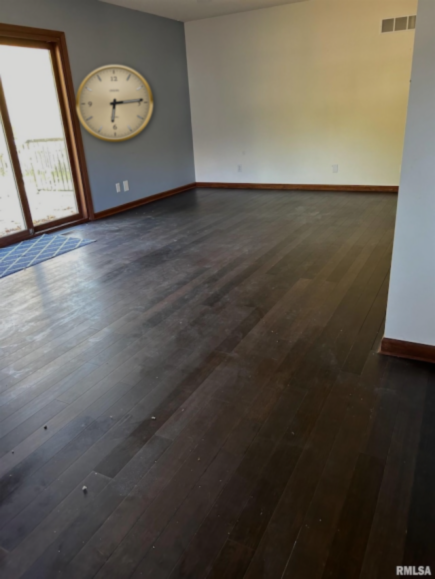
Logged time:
6:14
